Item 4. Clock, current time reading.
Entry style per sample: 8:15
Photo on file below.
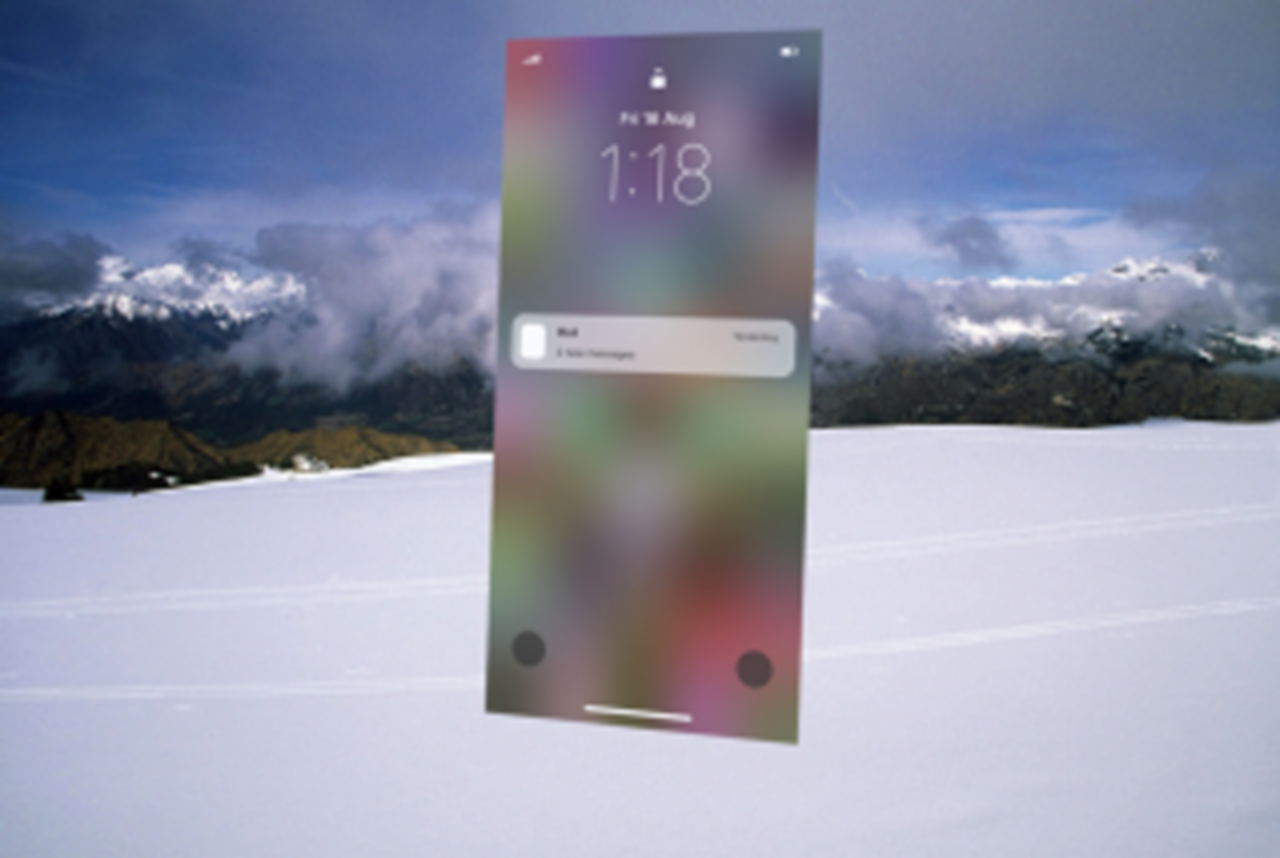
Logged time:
1:18
